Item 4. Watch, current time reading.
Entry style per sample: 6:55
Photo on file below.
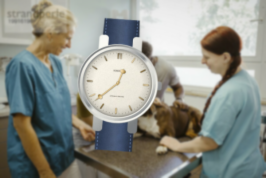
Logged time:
12:38
